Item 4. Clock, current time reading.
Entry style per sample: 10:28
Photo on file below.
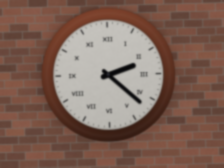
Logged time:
2:22
